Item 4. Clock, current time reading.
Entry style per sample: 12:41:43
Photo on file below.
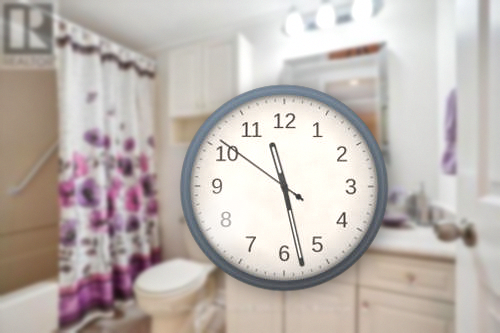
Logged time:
11:27:51
